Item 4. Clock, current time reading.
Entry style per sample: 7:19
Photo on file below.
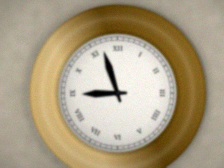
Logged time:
8:57
